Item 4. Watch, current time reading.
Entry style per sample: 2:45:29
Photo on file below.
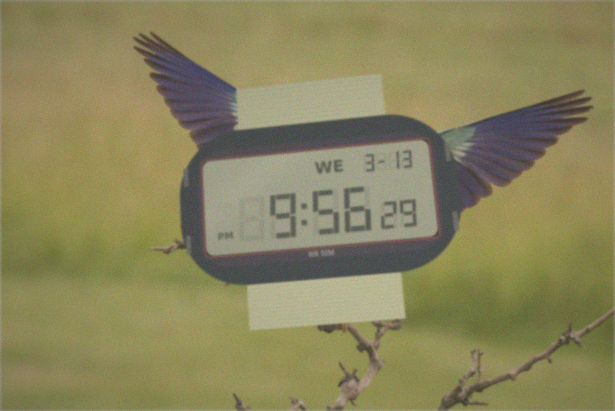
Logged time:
9:56:29
